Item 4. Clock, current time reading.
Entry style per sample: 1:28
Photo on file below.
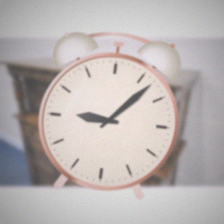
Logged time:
9:07
